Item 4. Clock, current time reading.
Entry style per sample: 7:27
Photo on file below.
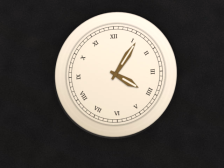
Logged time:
4:06
